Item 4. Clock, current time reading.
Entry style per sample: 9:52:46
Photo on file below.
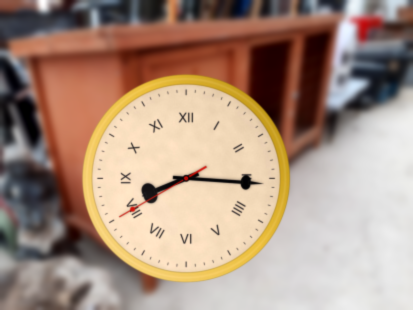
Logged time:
8:15:40
